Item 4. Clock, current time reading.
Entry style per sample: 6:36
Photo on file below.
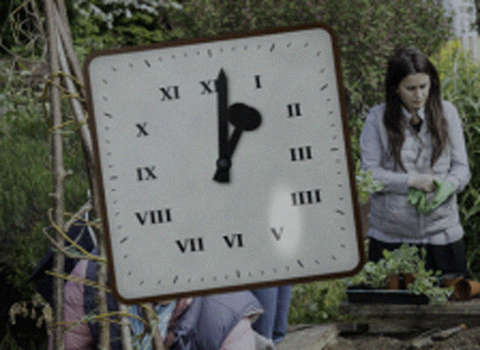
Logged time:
1:01
